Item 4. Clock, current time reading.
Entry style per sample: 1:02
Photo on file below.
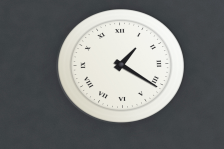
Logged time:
1:21
